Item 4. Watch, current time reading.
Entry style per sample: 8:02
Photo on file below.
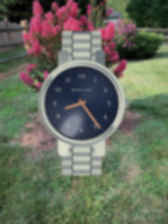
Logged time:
8:24
